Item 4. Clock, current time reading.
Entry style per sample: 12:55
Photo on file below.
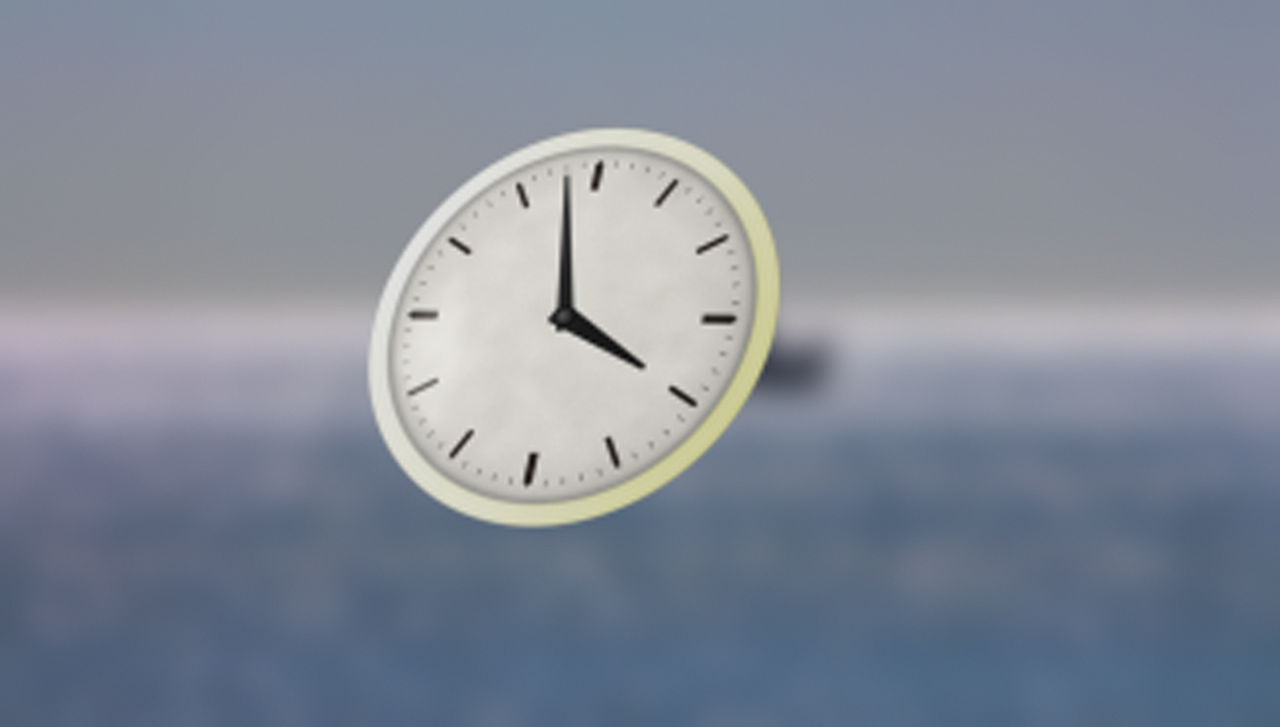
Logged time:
3:58
